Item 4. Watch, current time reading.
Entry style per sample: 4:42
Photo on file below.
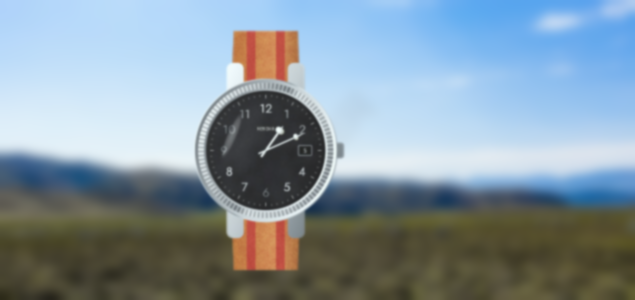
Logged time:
1:11
